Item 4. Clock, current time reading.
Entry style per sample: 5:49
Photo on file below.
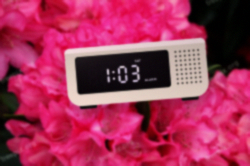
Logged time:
1:03
